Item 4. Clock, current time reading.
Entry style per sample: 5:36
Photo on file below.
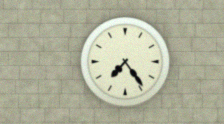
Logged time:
7:24
